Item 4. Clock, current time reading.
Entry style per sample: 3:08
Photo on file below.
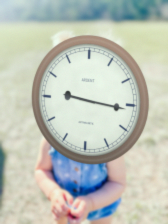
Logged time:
9:16
